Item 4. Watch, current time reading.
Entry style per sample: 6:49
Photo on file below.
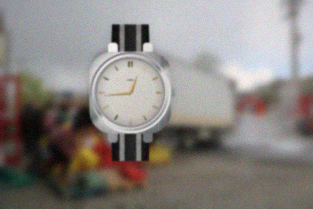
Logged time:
12:44
